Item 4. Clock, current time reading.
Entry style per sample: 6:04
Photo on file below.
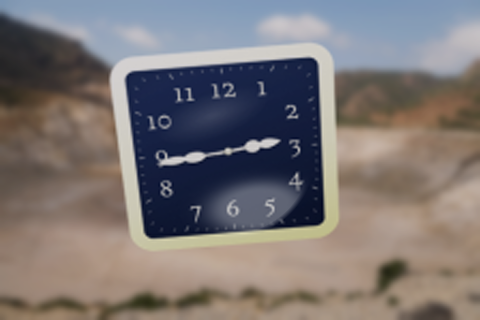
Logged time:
2:44
